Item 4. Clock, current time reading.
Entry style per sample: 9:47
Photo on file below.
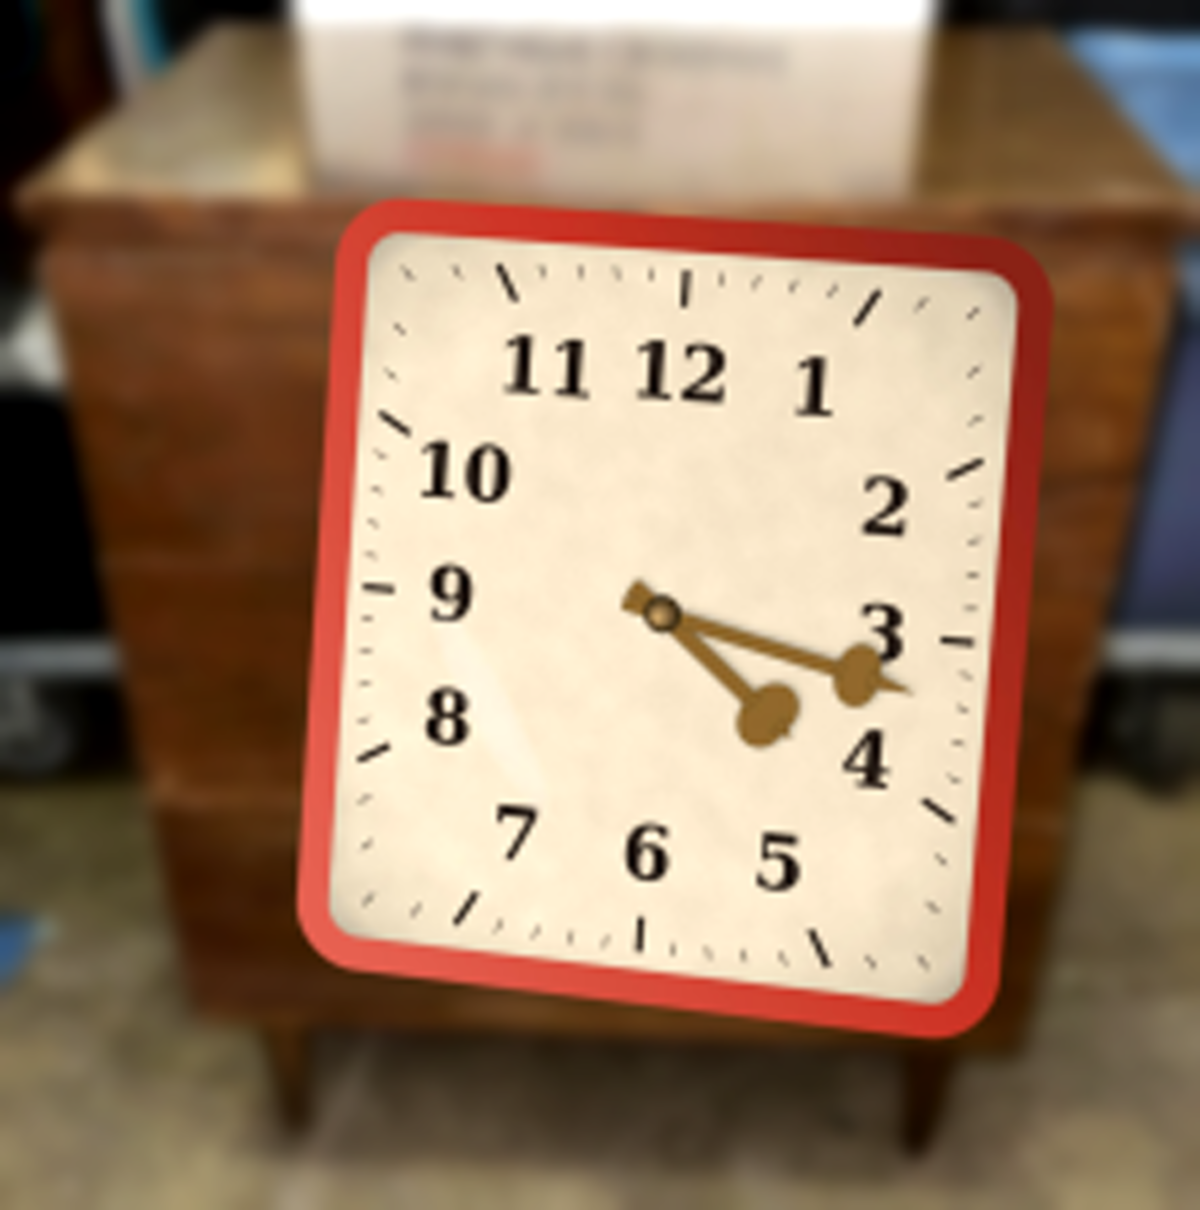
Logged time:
4:17
